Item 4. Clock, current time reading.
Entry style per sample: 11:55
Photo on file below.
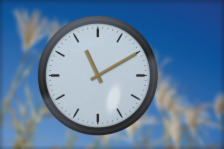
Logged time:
11:10
